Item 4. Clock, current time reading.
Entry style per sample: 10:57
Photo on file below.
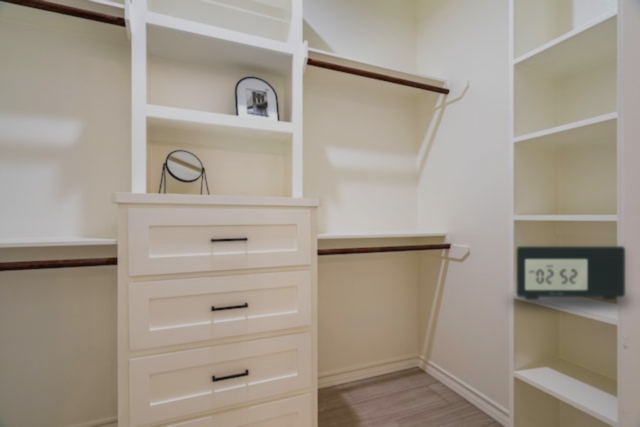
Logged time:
2:52
